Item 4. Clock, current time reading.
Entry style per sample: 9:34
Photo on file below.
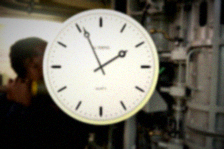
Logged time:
1:56
